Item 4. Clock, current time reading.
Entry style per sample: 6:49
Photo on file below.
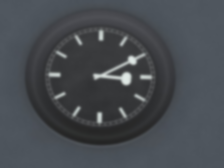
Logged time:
3:10
